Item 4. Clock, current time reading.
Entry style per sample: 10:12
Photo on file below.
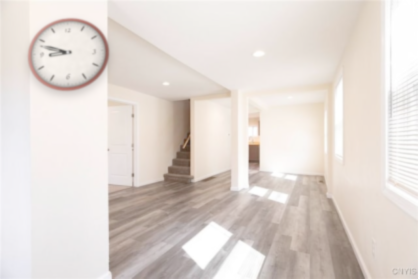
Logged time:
8:48
